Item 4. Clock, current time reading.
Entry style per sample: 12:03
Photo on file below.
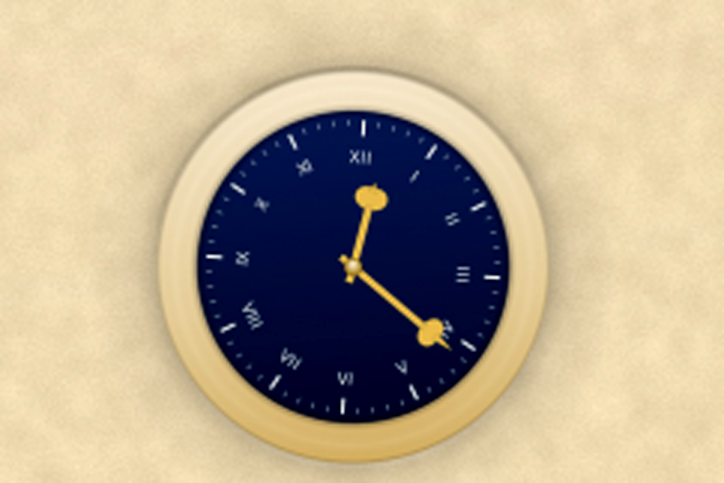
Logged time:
12:21
